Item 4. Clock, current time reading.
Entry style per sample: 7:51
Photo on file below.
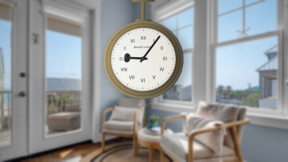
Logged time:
9:06
